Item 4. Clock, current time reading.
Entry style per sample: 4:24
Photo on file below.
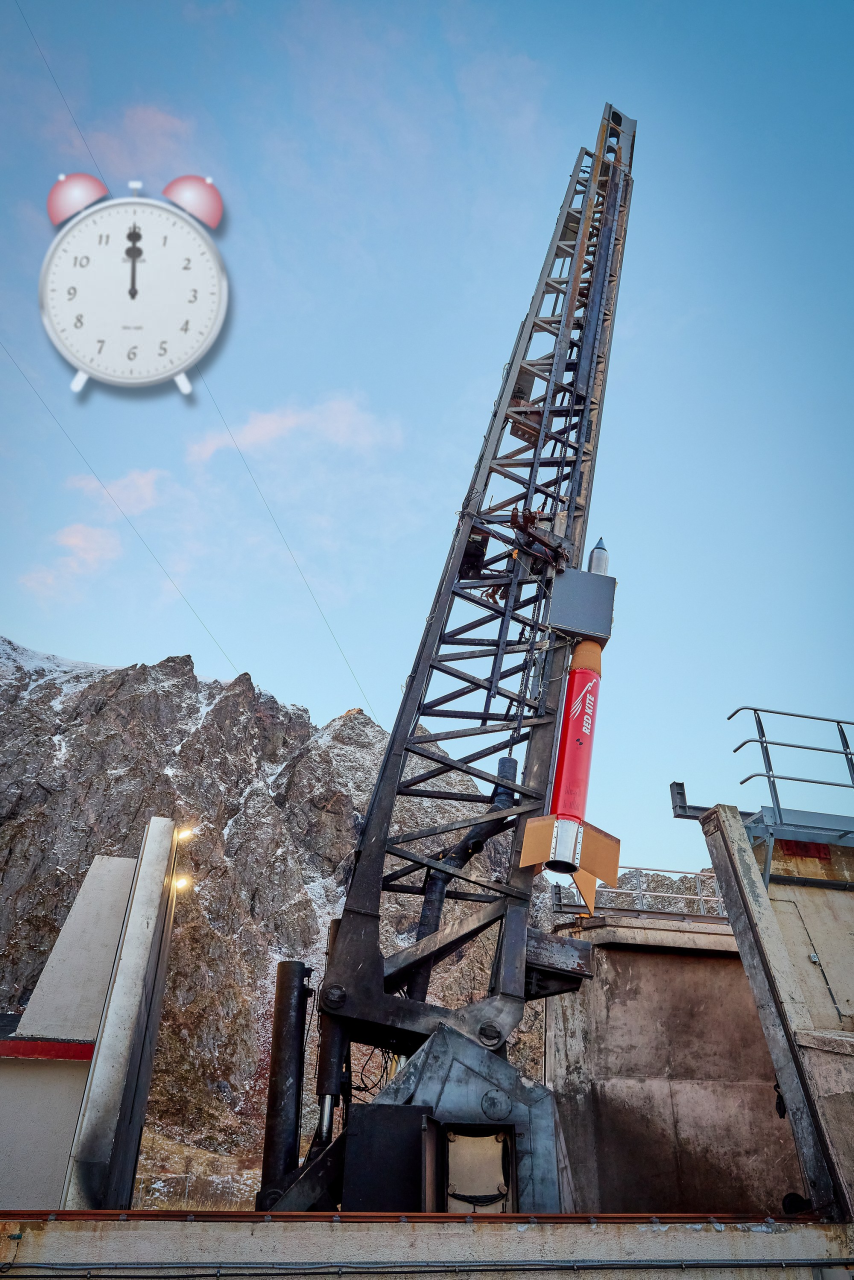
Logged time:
12:00
